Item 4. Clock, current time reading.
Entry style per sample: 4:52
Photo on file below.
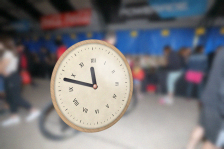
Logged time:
11:48
